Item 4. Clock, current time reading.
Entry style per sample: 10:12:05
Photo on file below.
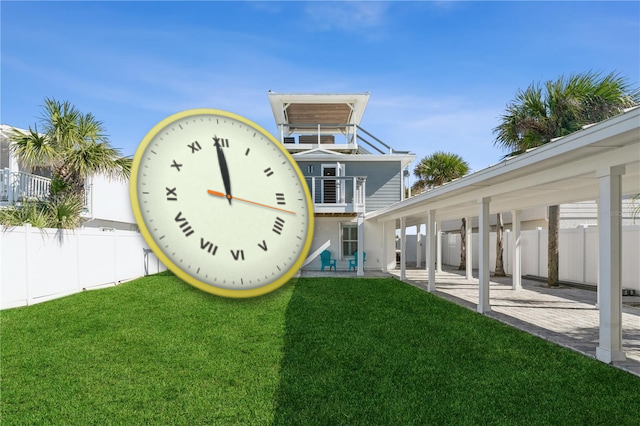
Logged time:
11:59:17
